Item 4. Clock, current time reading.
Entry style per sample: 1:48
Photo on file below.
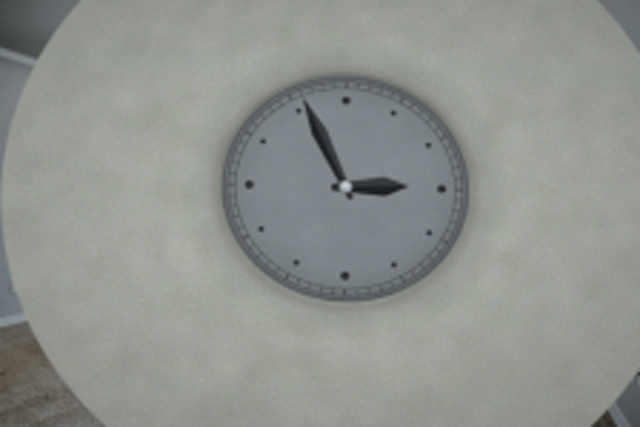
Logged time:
2:56
